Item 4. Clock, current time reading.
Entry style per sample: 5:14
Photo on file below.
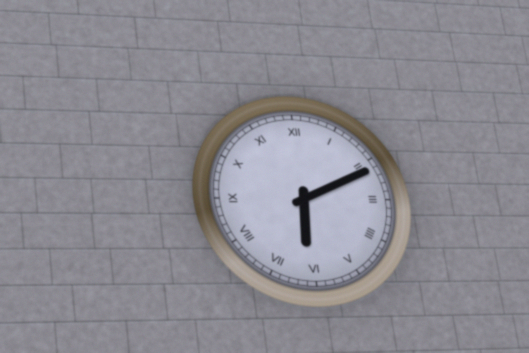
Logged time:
6:11
